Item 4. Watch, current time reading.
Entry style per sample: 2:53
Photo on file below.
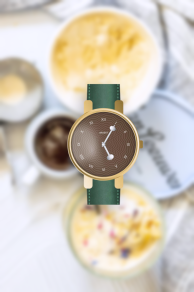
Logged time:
5:05
